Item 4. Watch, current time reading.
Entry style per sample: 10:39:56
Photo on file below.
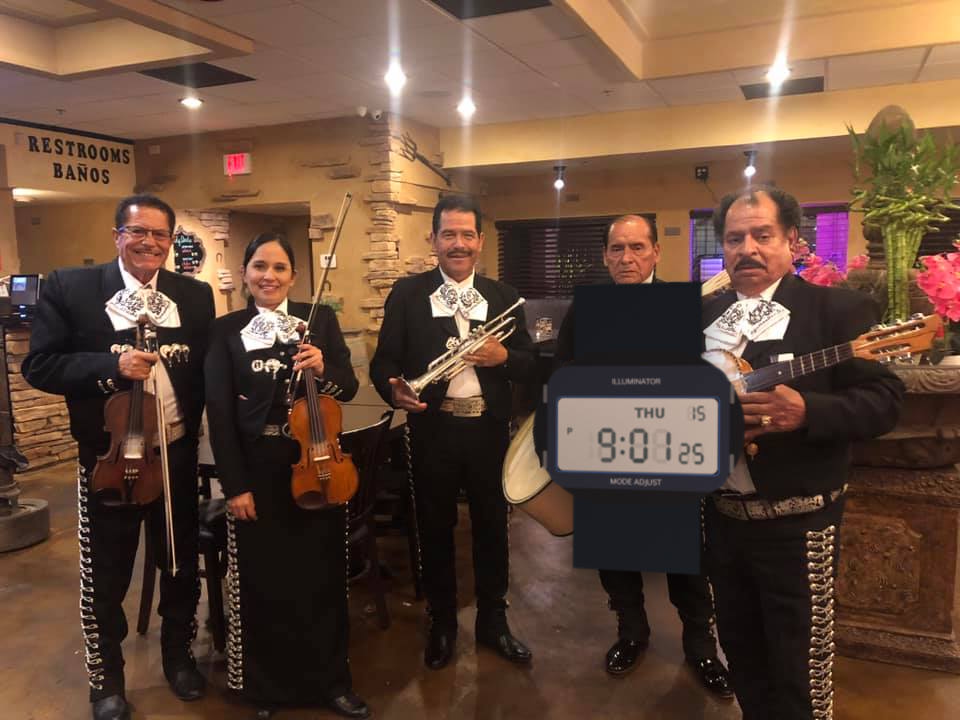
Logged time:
9:01:25
